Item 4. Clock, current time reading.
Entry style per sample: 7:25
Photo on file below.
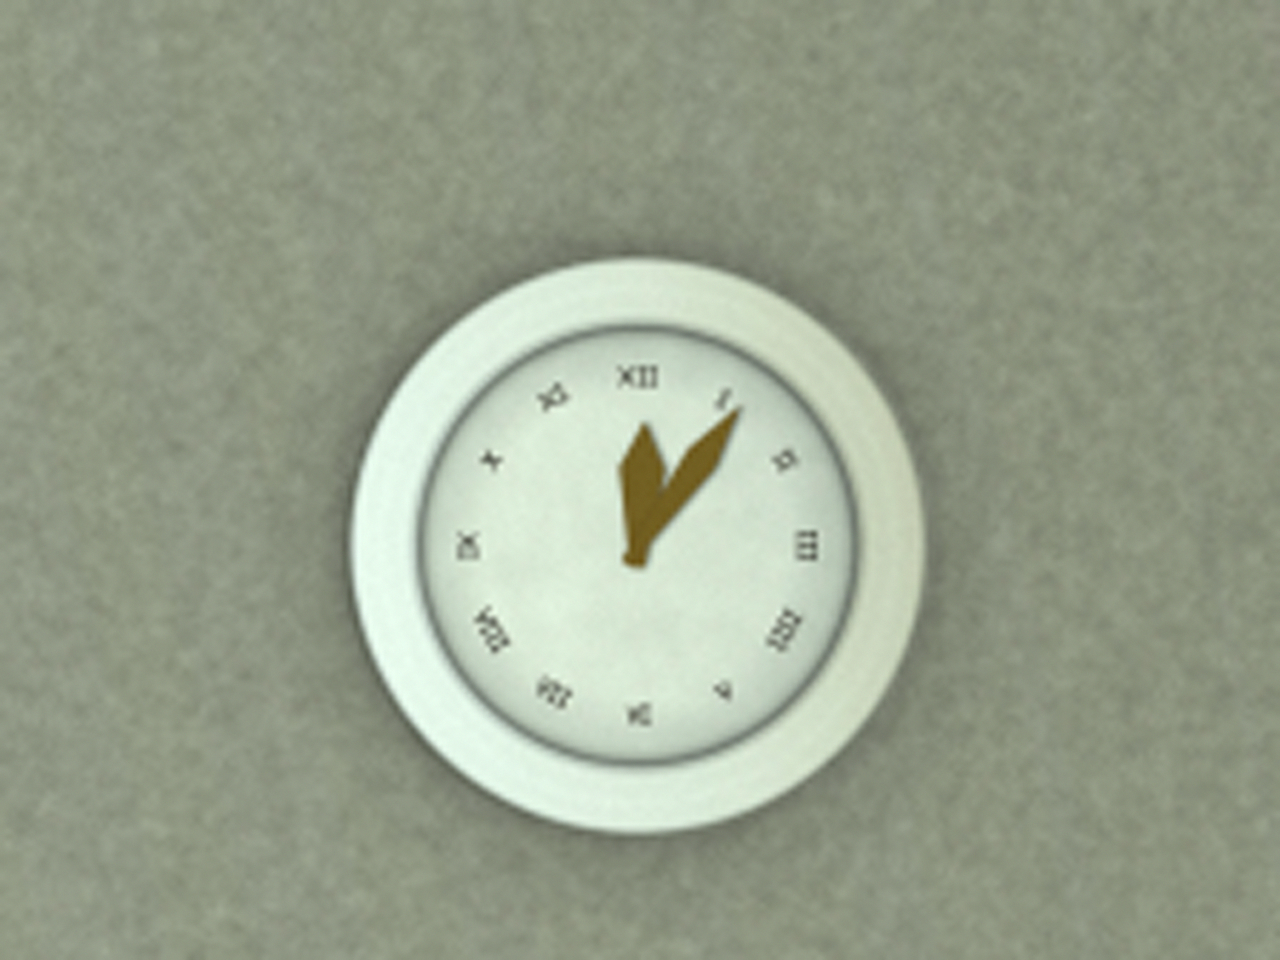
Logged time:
12:06
